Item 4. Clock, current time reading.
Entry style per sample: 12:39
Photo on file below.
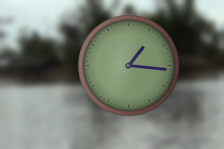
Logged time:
1:16
